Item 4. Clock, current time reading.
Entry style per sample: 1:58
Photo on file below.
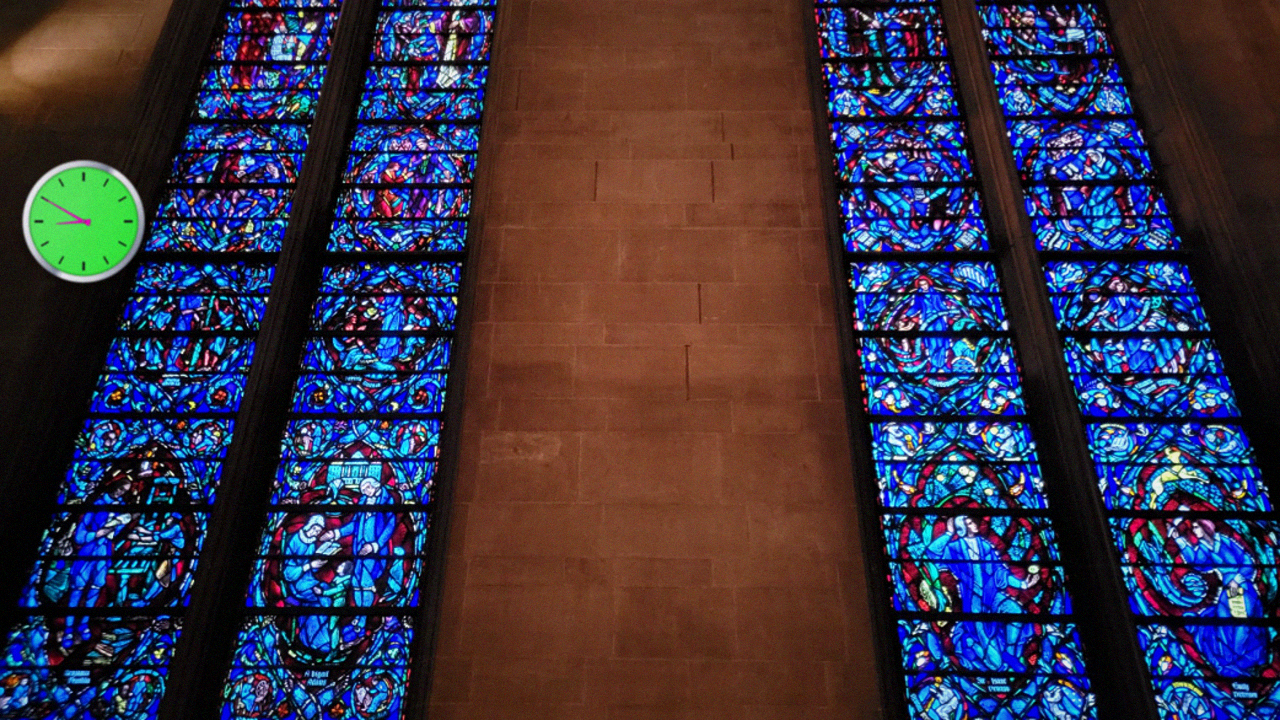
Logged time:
8:50
